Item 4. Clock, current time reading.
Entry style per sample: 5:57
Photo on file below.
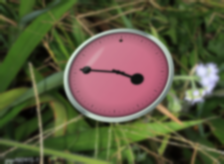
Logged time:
3:46
